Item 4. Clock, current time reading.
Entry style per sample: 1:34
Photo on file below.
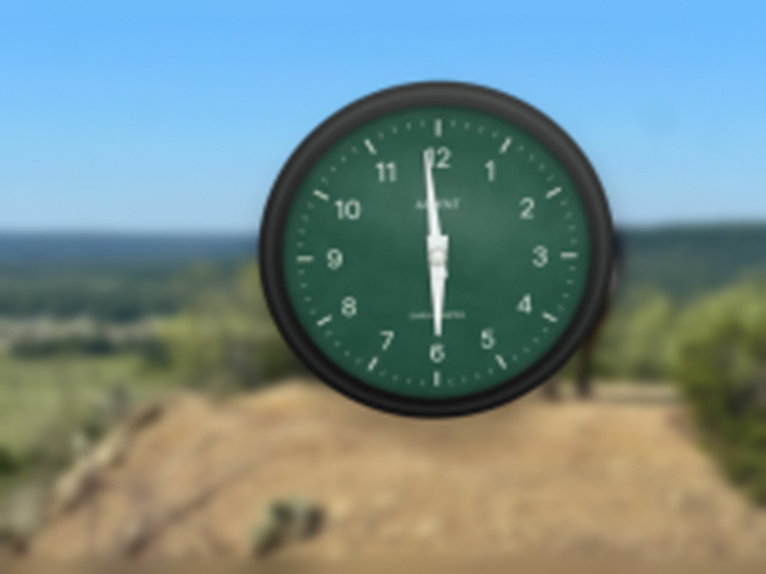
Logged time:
5:59
